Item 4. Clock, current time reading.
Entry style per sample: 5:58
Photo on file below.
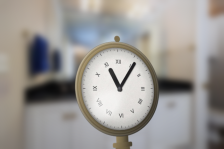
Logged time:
11:06
